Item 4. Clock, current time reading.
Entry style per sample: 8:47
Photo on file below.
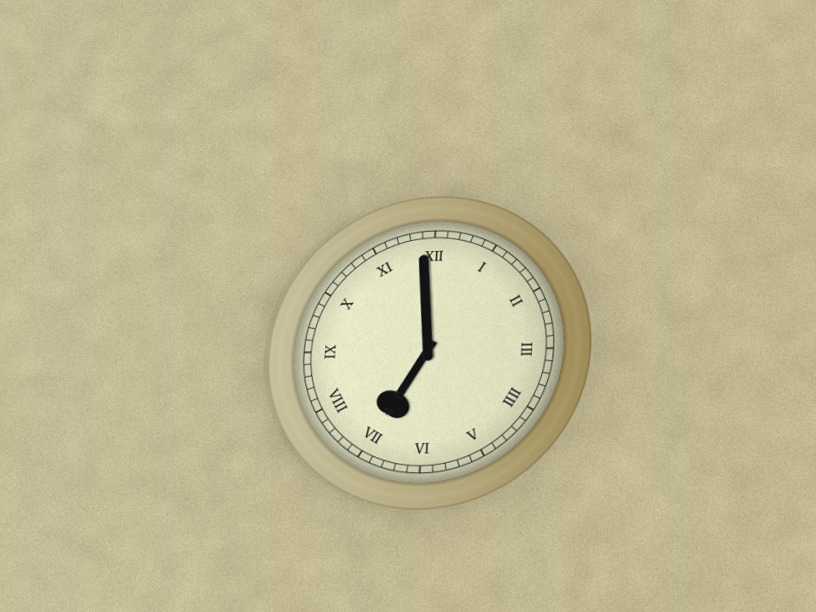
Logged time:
6:59
